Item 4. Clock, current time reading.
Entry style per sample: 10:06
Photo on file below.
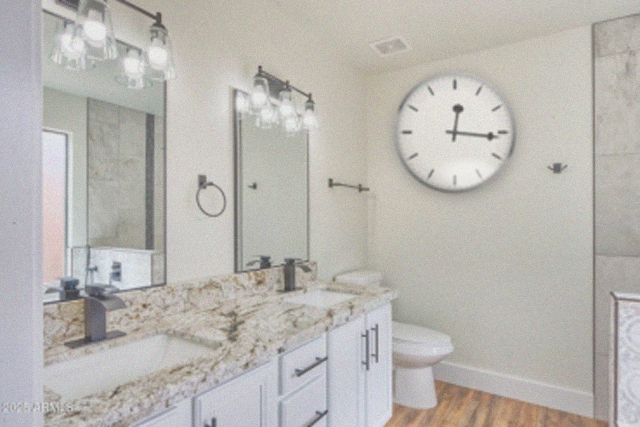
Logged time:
12:16
